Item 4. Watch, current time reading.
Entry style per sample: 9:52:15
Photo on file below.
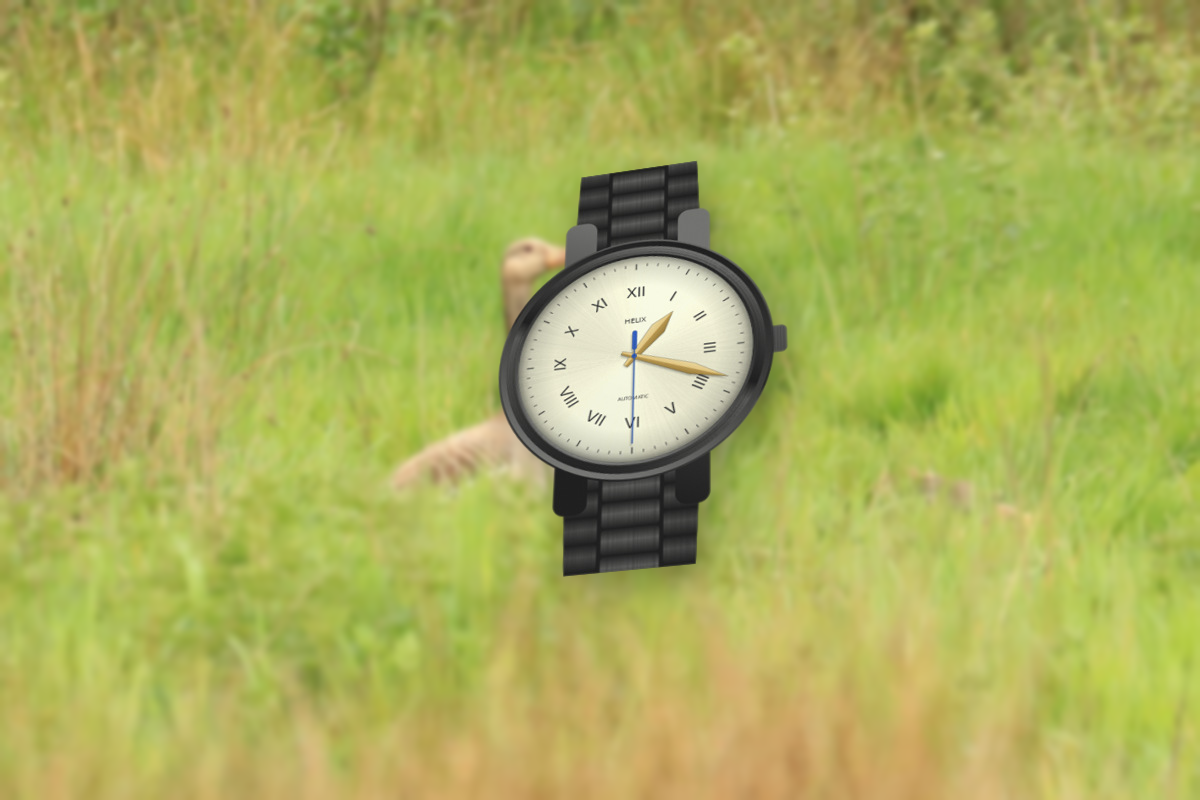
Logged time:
1:18:30
